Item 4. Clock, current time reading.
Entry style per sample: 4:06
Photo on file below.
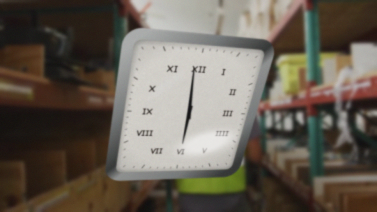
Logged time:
5:59
